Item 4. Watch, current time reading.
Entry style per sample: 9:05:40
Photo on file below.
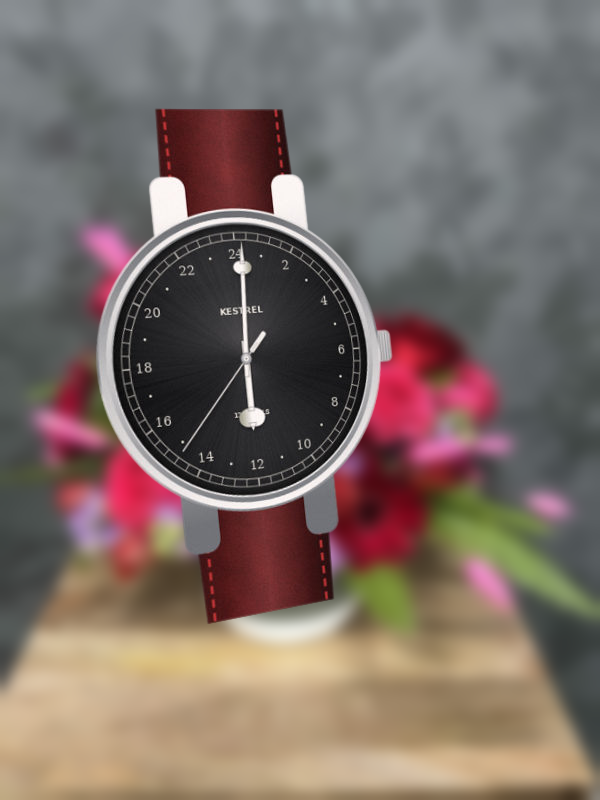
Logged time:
12:00:37
